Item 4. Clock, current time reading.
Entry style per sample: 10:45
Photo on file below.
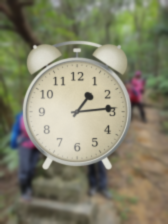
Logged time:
1:14
